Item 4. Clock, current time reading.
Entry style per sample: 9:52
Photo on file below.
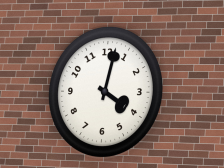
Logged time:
4:02
